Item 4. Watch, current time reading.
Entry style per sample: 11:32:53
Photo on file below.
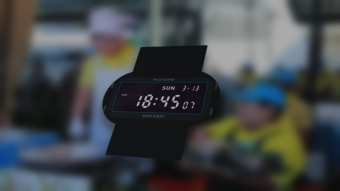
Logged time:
18:45:07
